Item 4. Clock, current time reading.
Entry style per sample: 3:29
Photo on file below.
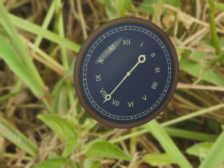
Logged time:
1:38
